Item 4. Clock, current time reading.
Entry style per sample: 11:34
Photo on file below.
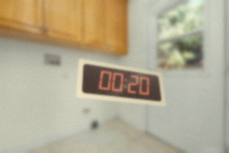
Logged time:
0:20
